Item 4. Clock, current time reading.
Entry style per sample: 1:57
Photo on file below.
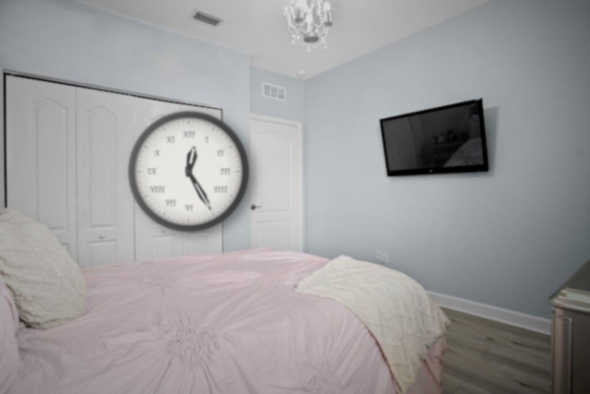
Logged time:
12:25
